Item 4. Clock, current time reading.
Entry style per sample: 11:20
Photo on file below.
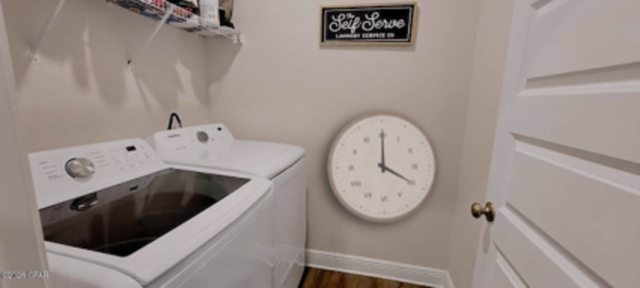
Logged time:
4:00
